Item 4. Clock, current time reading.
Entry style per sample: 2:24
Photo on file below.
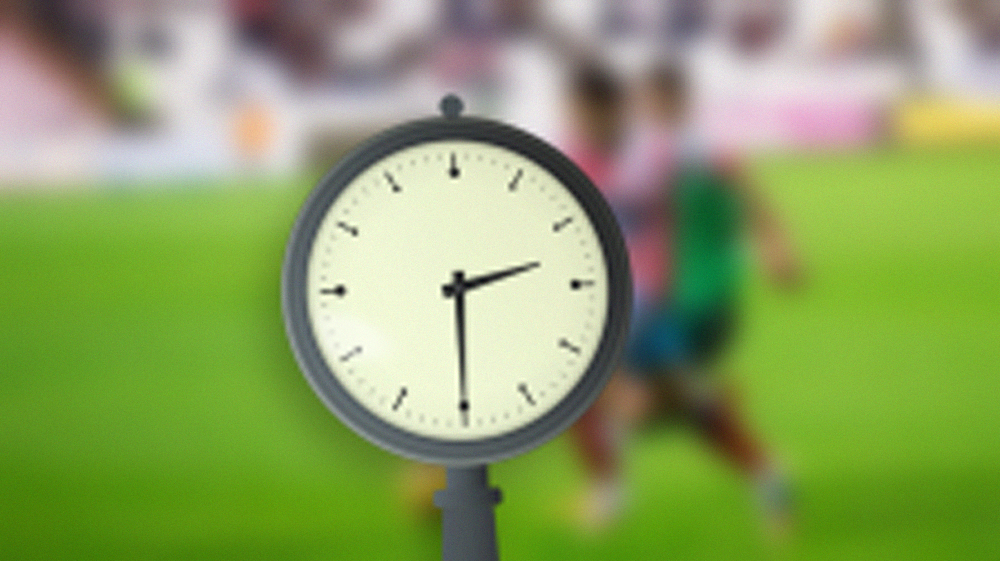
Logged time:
2:30
